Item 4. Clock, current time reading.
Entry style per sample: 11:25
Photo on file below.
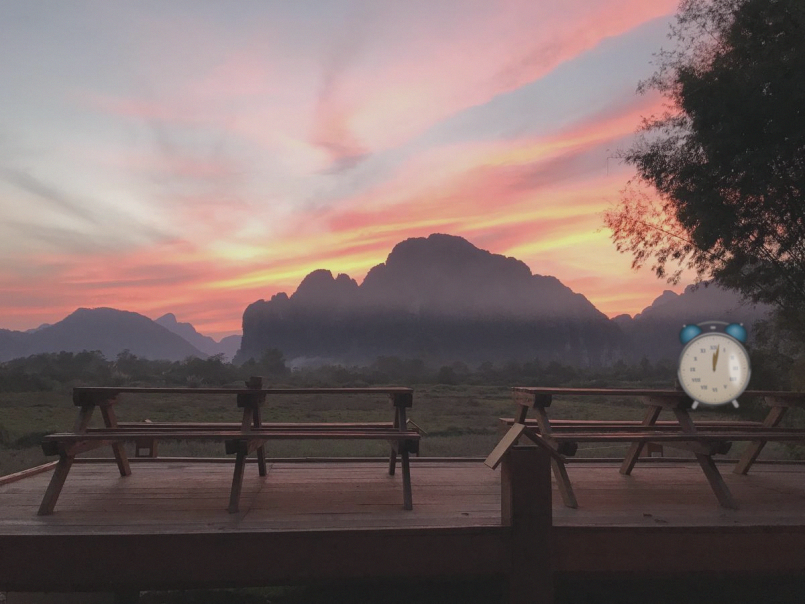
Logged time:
12:02
